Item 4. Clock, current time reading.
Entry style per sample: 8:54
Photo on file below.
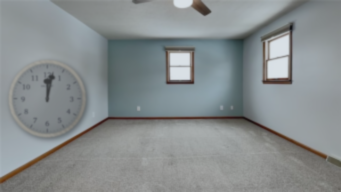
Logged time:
12:02
